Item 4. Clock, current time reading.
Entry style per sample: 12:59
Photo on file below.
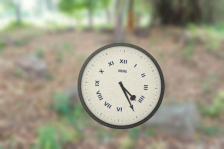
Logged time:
4:25
